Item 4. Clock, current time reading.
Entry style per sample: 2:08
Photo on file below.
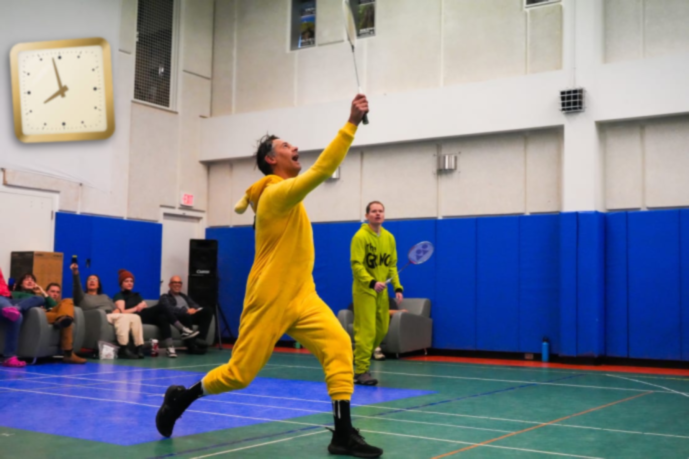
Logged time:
7:58
